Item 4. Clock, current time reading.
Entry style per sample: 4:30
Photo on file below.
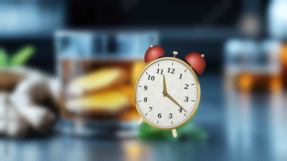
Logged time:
11:19
